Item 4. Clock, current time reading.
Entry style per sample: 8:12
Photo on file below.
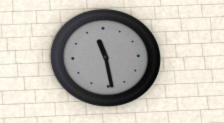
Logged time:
11:29
